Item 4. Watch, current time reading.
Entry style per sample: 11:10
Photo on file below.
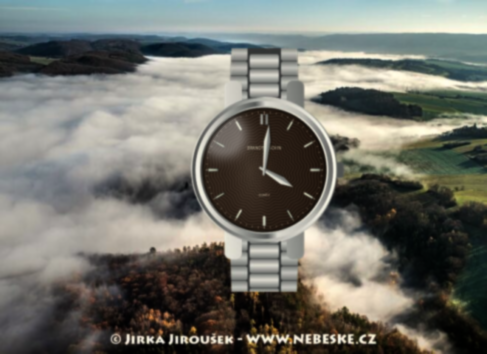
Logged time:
4:01
